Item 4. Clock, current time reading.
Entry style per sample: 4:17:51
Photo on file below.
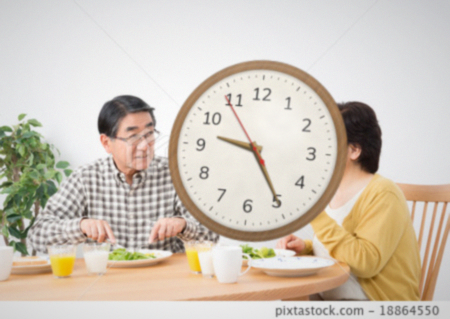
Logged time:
9:24:54
